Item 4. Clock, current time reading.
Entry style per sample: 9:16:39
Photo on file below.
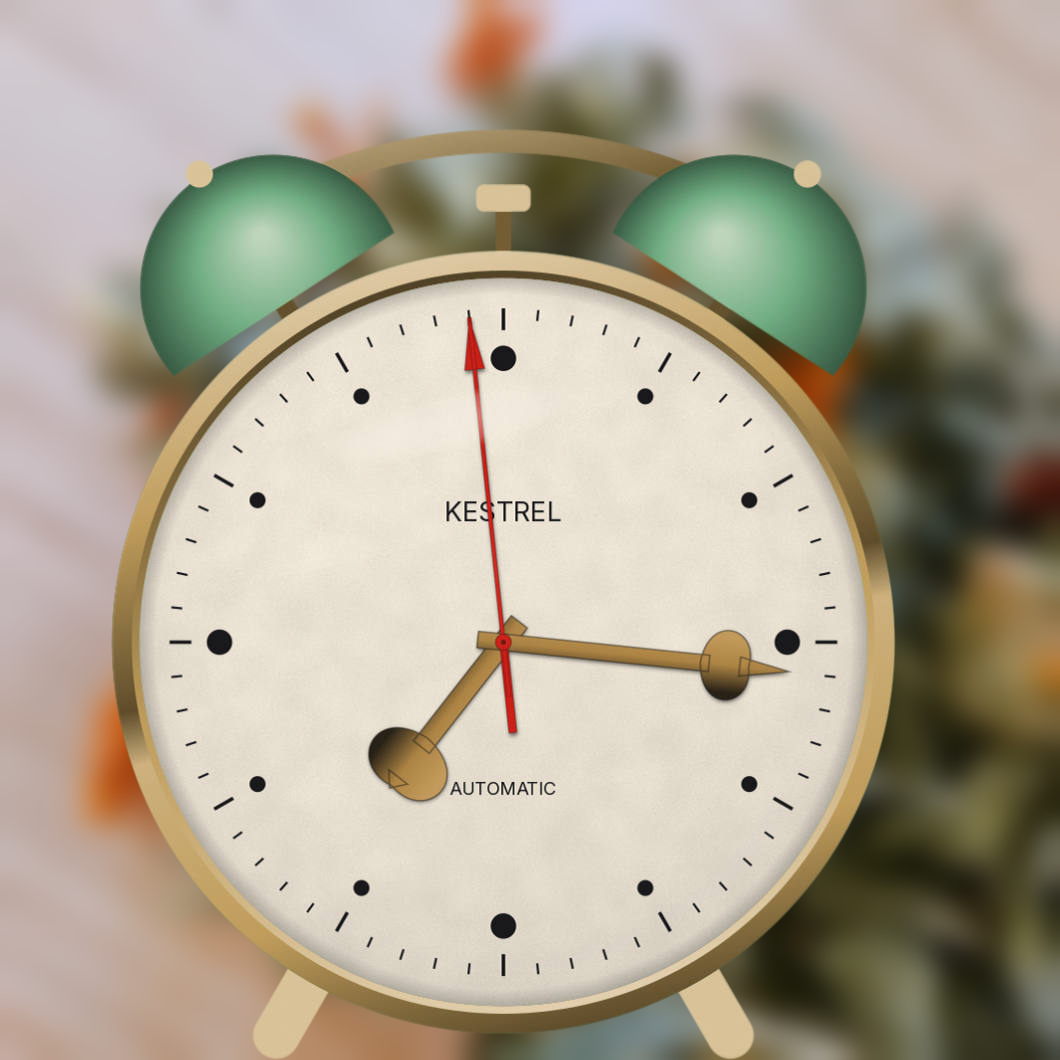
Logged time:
7:15:59
